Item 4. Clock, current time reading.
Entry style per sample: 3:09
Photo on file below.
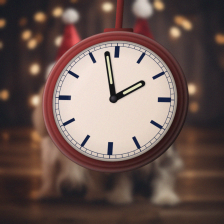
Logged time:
1:58
